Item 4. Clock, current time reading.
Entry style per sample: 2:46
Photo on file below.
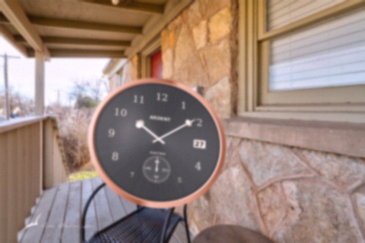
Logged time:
10:09
